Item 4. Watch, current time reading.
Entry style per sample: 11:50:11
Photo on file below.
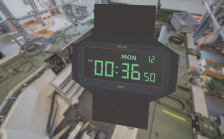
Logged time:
0:36:50
